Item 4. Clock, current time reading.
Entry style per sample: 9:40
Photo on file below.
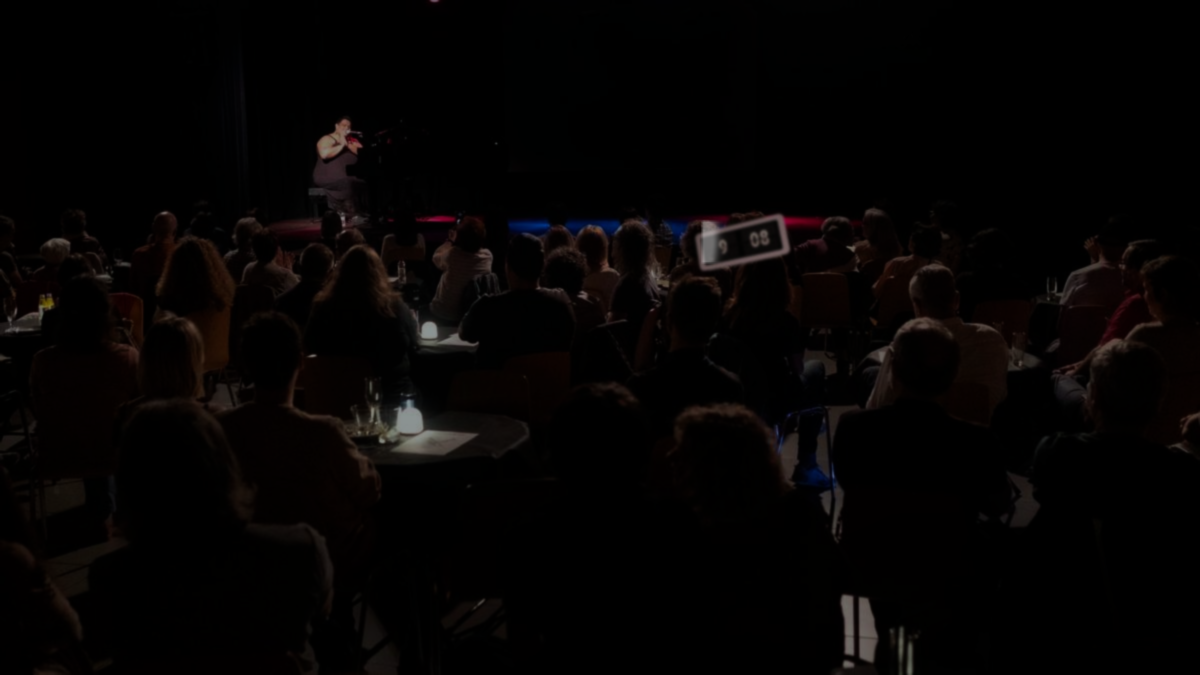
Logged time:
9:08
